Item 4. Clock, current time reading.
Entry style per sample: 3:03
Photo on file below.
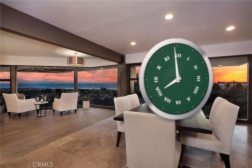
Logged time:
7:59
